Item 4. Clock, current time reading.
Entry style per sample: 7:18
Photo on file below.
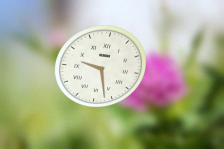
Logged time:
9:27
